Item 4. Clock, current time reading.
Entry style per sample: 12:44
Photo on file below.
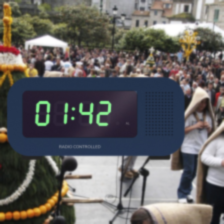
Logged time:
1:42
